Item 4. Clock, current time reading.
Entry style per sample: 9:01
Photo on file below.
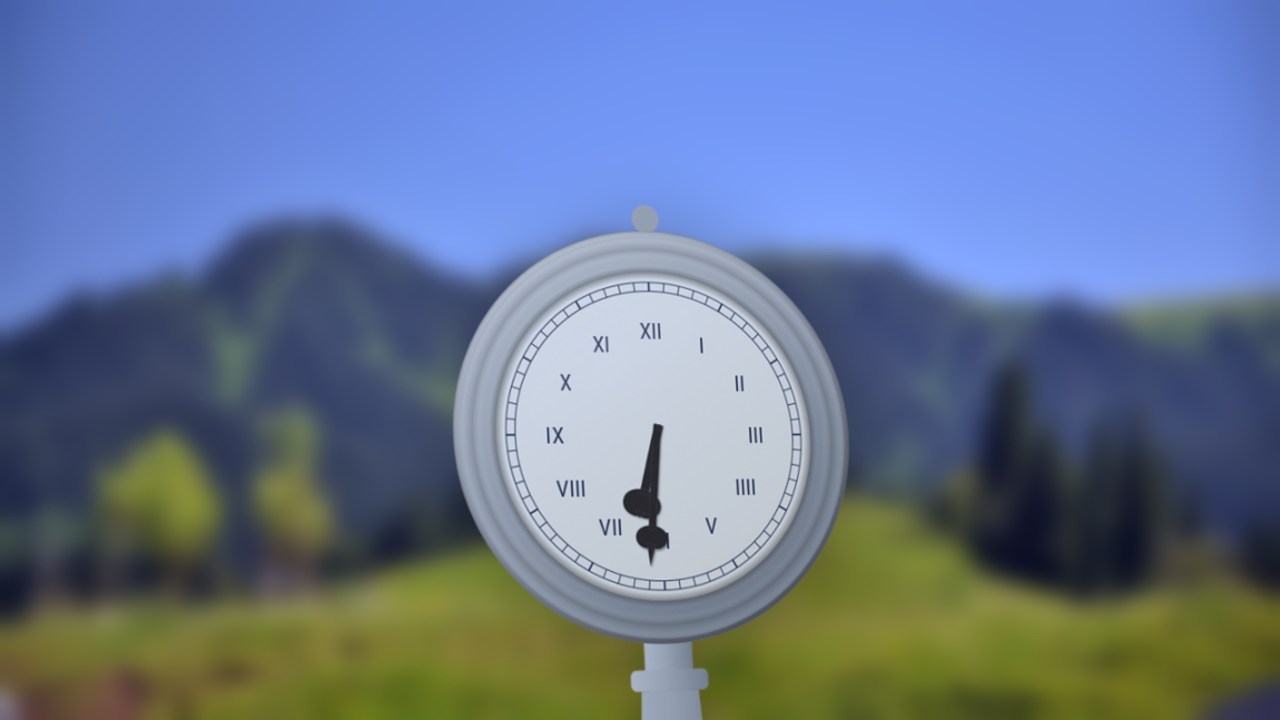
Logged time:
6:31
